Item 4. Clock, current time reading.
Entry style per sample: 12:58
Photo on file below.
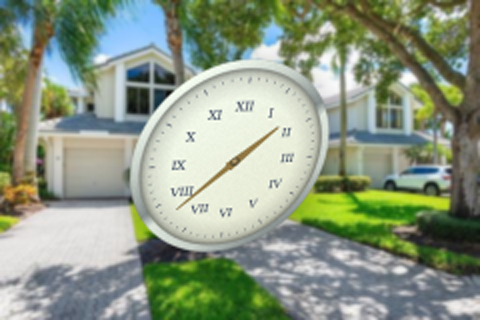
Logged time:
1:38
